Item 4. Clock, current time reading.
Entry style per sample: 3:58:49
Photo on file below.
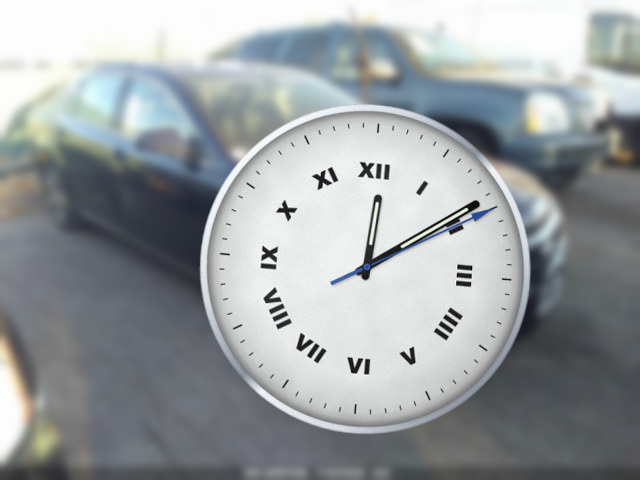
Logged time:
12:09:10
